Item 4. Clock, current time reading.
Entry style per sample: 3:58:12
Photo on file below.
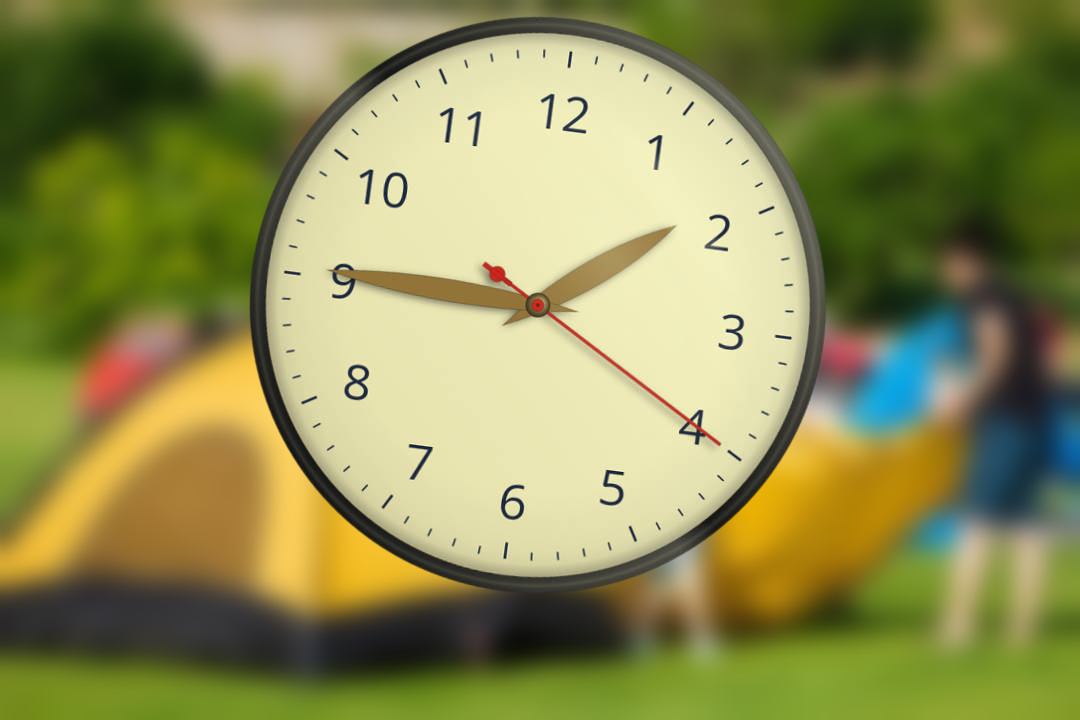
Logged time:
1:45:20
